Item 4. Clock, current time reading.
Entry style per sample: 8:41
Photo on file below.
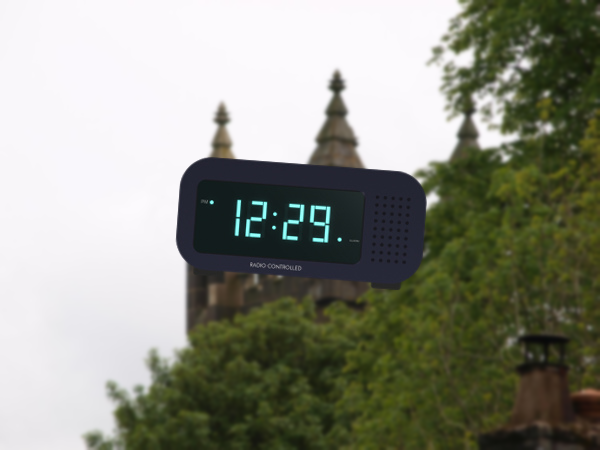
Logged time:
12:29
